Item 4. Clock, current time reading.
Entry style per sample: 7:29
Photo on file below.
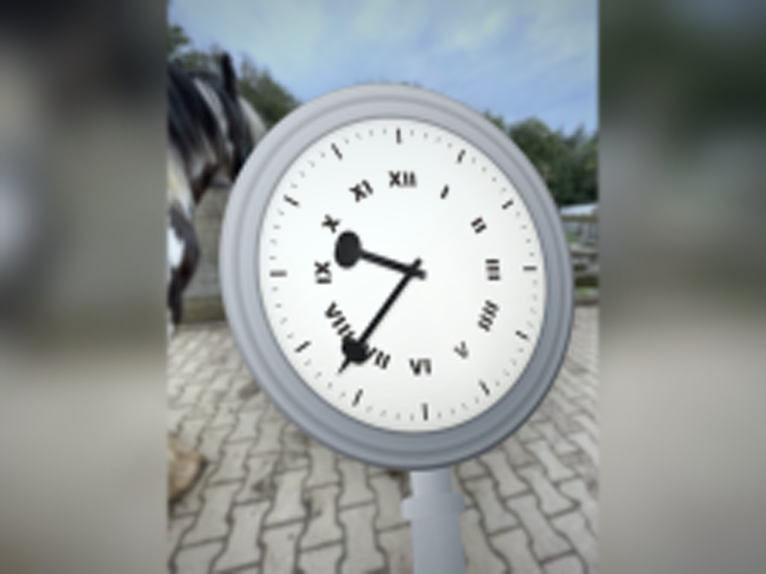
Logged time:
9:37
